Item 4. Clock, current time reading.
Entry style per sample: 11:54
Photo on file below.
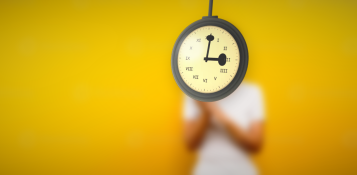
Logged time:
3:01
